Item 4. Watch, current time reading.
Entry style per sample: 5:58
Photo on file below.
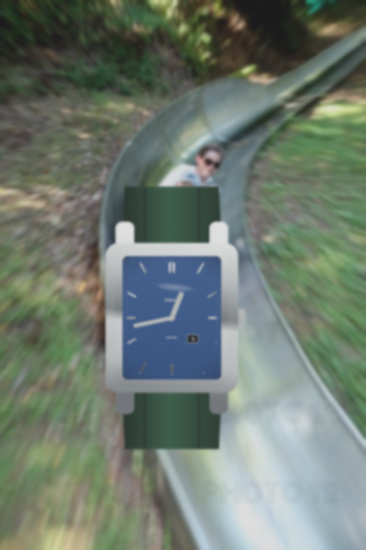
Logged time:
12:43
